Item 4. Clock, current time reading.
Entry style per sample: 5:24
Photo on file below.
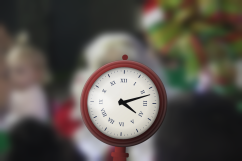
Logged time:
4:12
